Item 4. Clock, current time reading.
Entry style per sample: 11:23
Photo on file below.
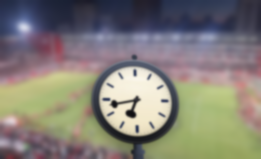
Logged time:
6:43
